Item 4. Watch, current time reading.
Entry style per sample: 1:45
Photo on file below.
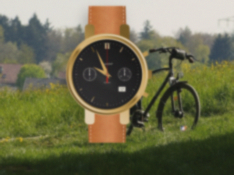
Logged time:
9:56
